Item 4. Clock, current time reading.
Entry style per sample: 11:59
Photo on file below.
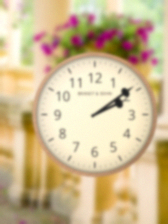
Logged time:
2:09
